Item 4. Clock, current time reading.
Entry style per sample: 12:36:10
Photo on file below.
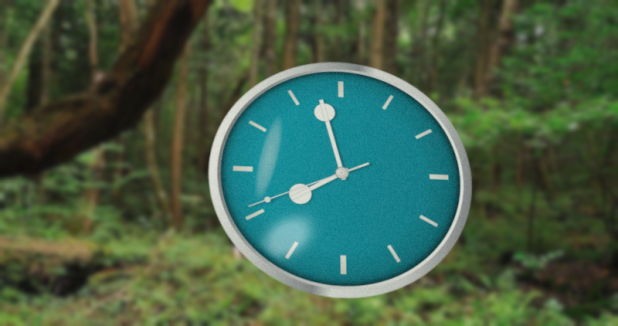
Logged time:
7:57:41
